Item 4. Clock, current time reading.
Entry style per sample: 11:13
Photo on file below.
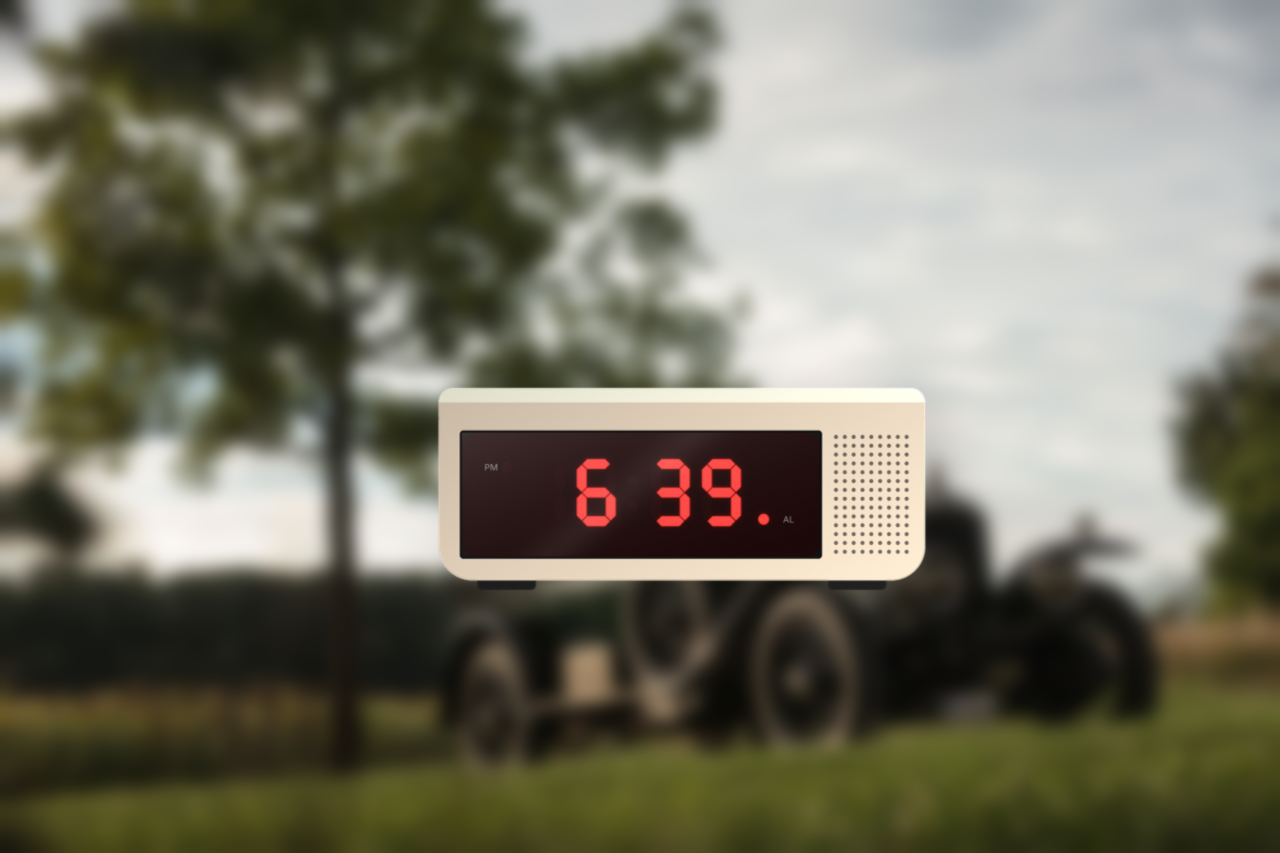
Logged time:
6:39
